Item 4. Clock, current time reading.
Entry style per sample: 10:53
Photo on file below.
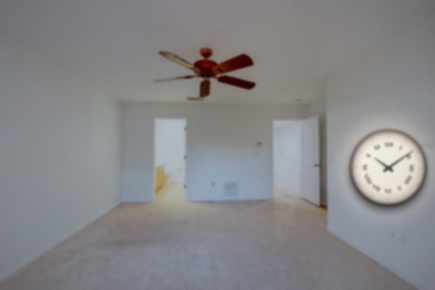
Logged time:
10:09
